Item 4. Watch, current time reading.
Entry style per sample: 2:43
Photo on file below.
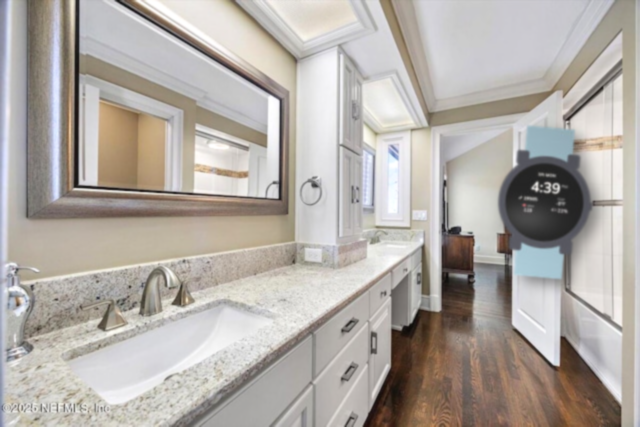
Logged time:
4:39
